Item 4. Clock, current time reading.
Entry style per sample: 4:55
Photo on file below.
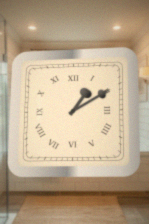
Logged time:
1:10
